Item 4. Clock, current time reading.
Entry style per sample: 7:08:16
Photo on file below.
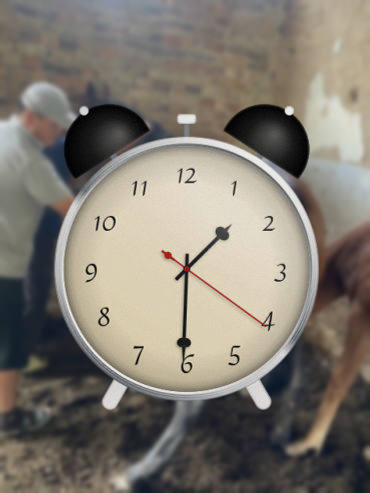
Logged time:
1:30:21
